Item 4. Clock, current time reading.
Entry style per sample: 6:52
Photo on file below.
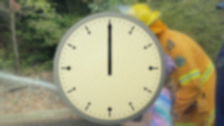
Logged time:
12:00
